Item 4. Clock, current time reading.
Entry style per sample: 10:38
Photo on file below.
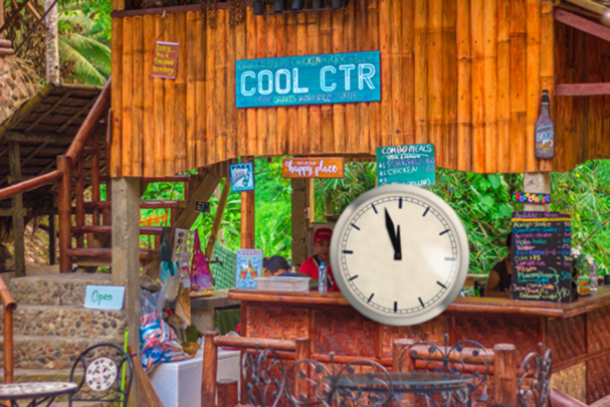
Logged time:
11:57
